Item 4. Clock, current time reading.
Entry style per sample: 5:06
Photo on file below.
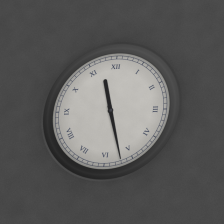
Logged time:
11:27
